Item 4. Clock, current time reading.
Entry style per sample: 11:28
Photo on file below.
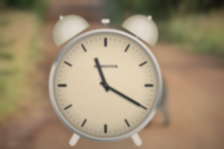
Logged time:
11:20
